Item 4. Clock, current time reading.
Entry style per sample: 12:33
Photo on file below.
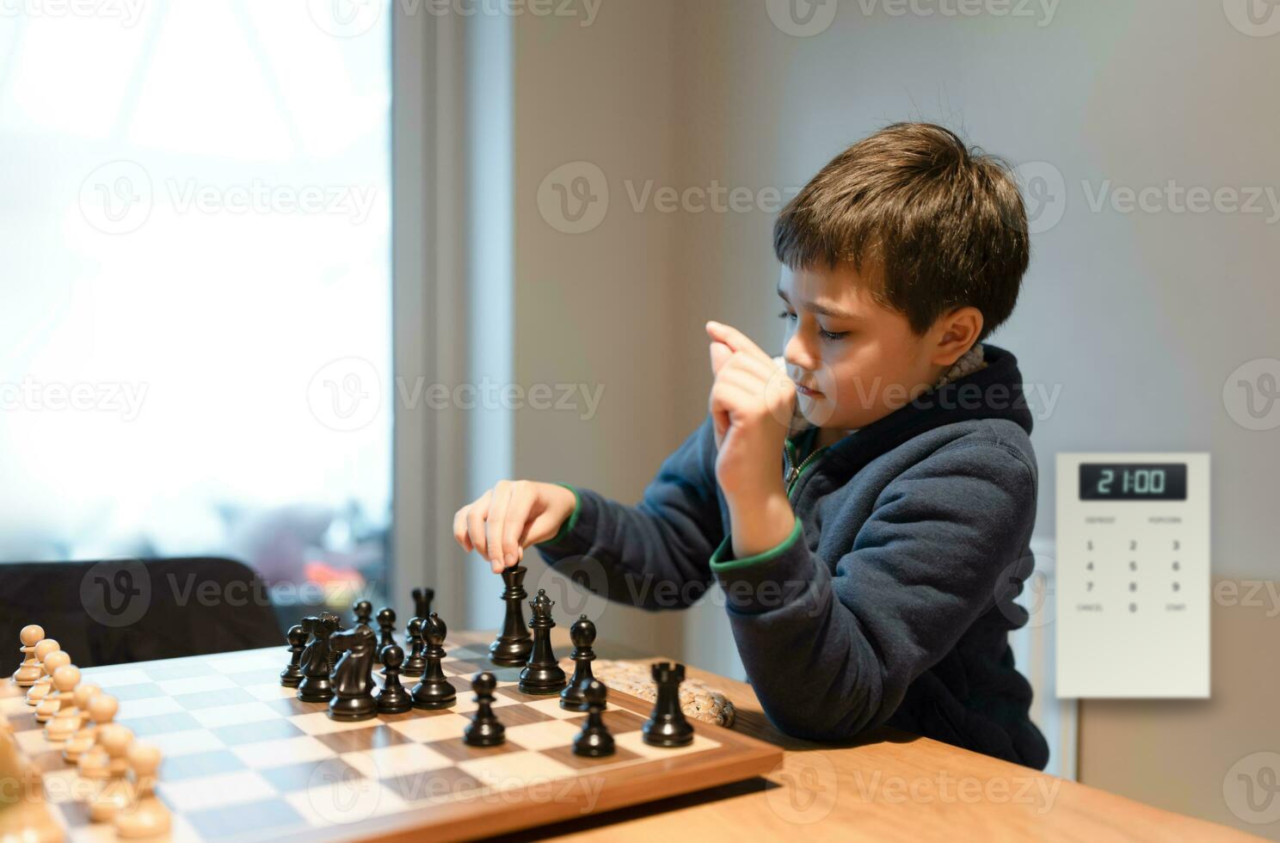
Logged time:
21:00
